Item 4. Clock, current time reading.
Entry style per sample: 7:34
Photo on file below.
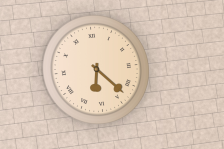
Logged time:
6:23
